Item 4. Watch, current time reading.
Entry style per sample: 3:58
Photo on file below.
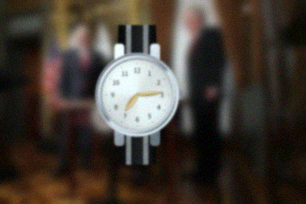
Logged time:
7:14
